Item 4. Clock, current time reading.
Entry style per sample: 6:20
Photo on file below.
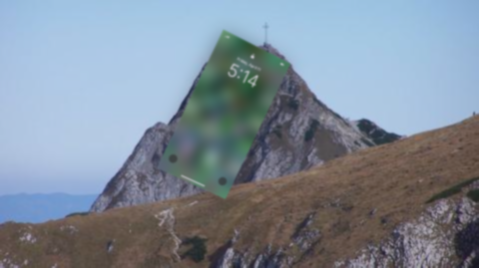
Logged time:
5:14
